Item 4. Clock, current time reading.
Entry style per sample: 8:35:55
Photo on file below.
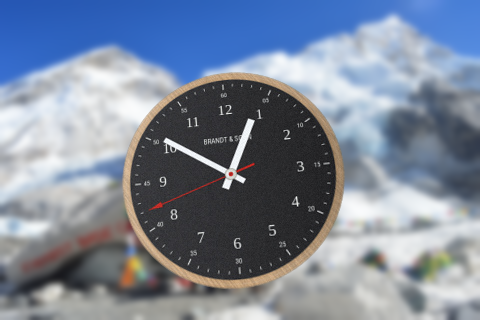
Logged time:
12:50:42
